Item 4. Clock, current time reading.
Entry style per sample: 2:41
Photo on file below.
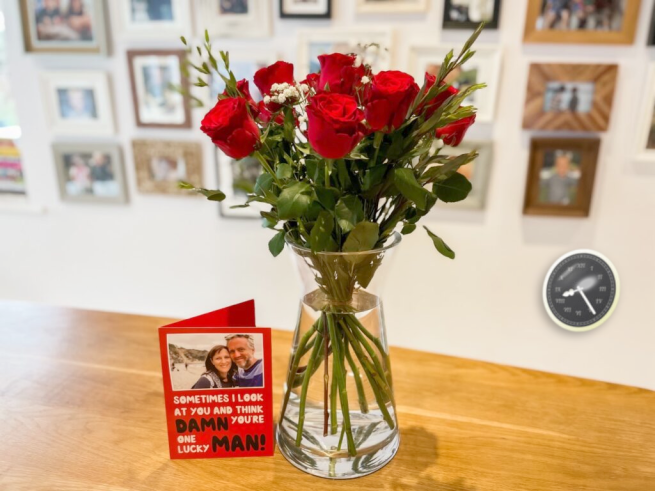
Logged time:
8:24
